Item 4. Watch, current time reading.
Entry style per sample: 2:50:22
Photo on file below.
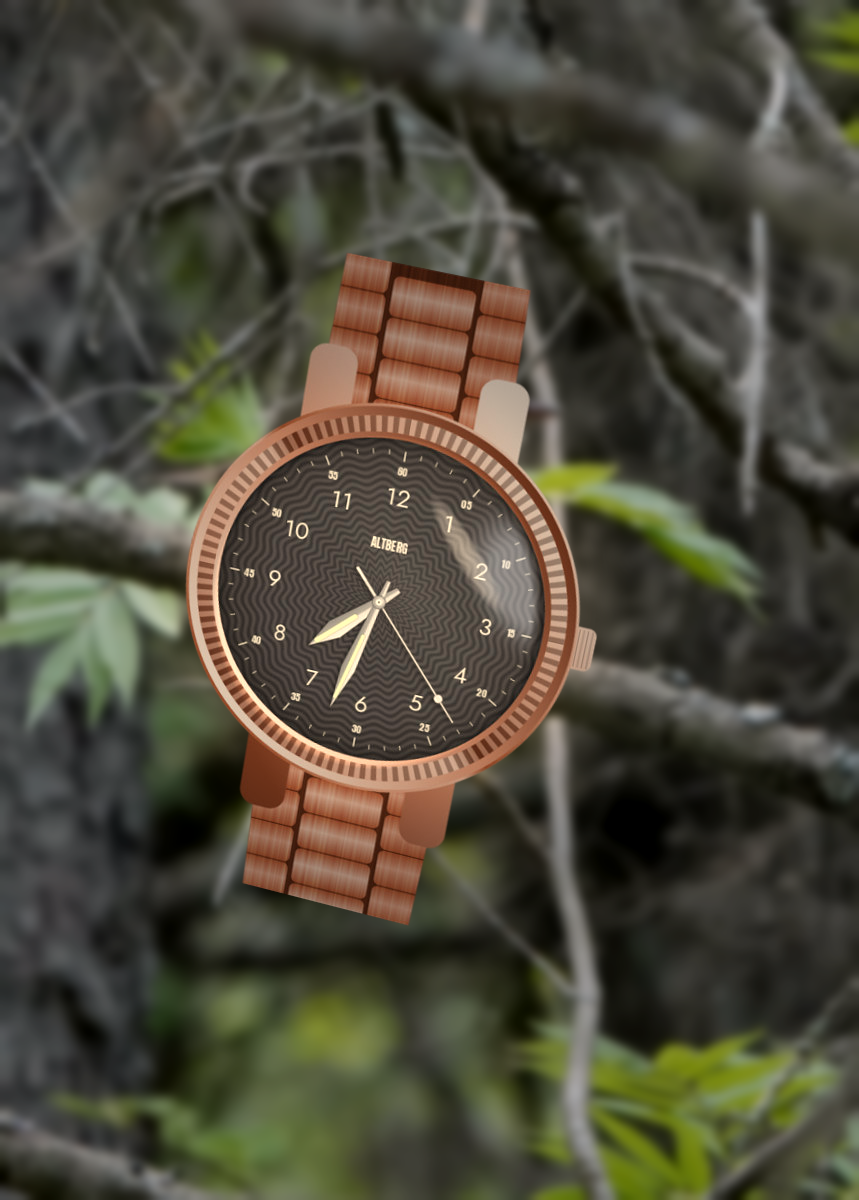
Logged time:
7:32:23
